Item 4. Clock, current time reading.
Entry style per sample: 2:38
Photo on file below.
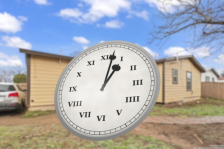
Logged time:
1:02
